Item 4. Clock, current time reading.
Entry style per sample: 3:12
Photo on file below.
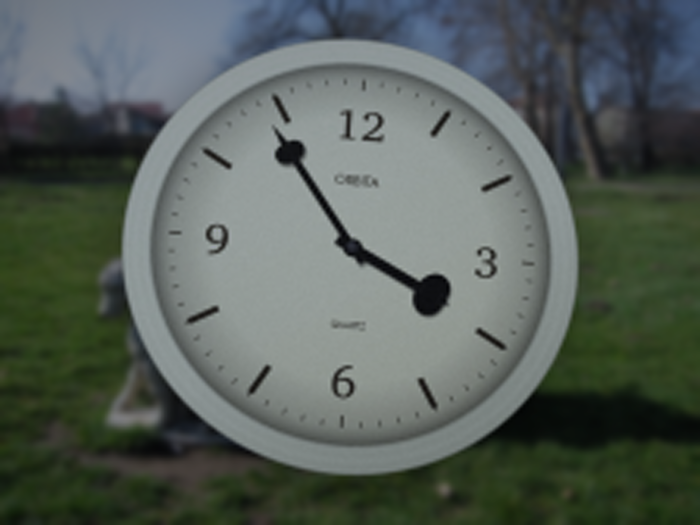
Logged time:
3:54
